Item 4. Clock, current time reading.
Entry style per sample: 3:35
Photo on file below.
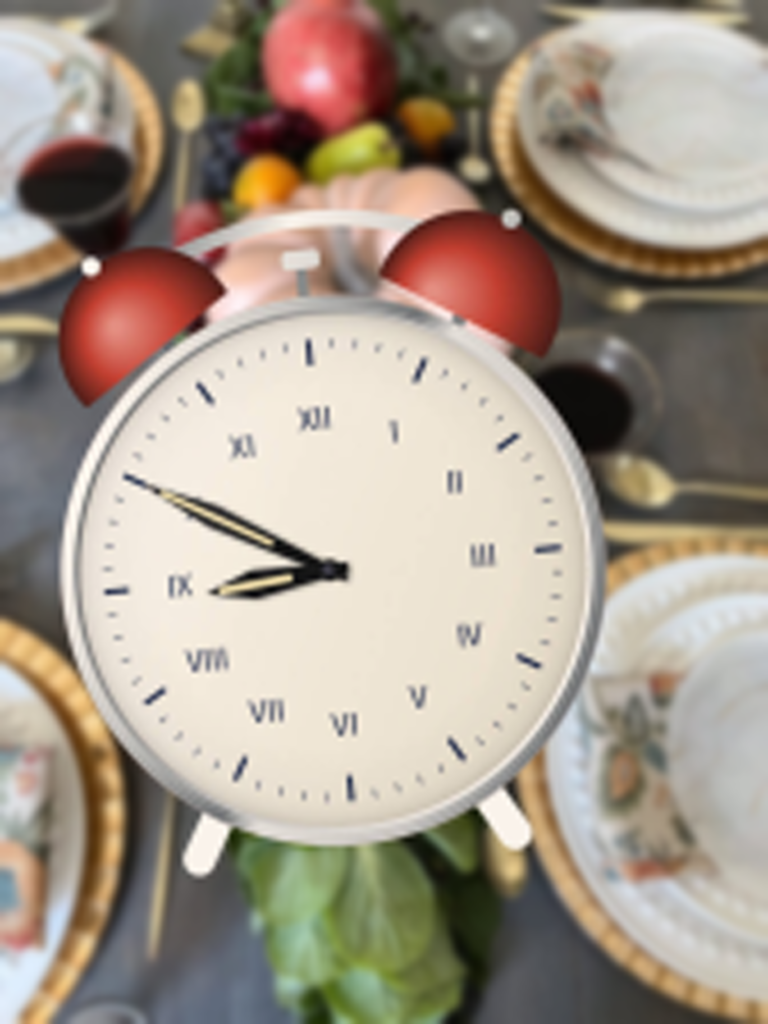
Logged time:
8:50
